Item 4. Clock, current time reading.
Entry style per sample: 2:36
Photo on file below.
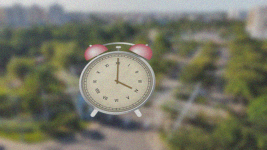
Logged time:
4:00
